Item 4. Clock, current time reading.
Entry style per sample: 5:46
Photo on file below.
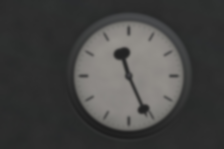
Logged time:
11:26
